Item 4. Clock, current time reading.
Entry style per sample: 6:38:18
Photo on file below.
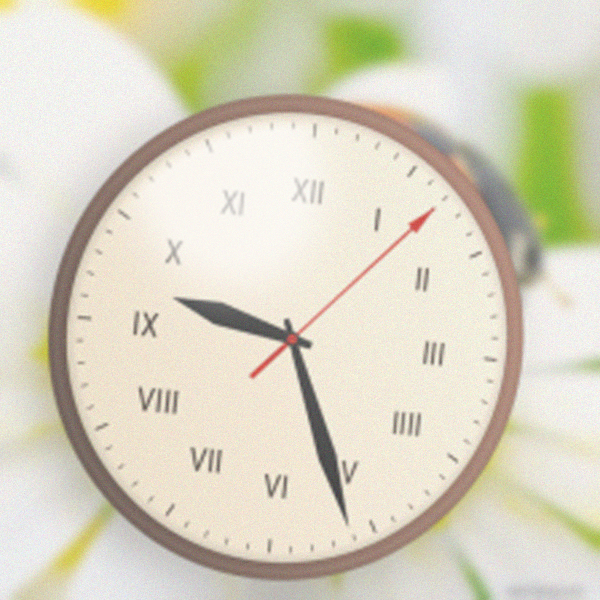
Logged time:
9:26:07
